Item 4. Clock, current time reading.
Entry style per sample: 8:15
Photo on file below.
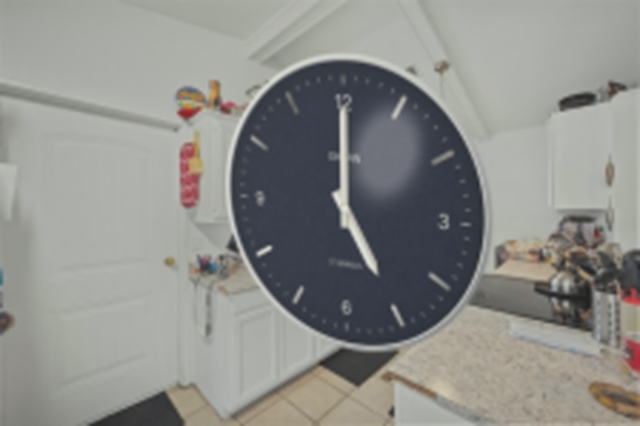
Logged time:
5:00
